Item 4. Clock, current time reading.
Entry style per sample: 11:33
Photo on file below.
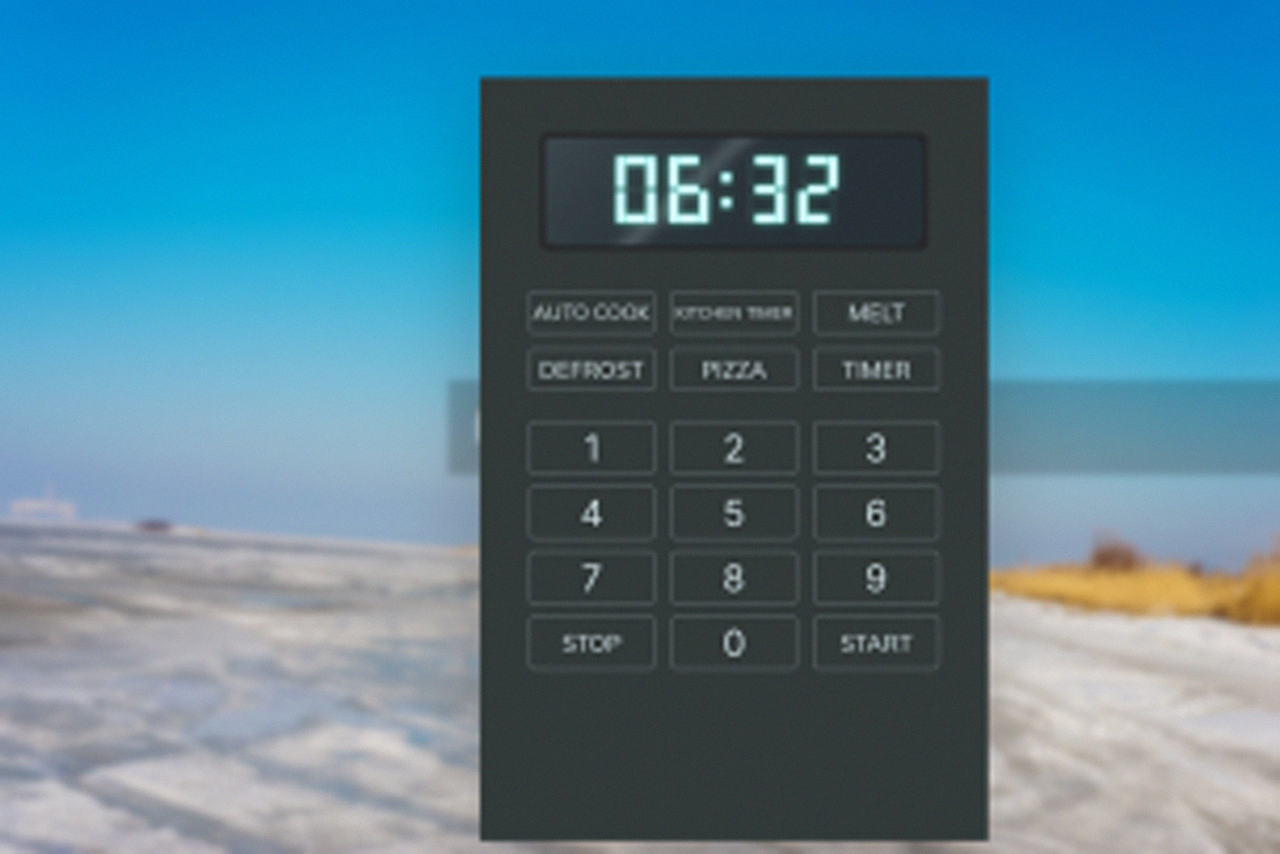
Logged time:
6:32
